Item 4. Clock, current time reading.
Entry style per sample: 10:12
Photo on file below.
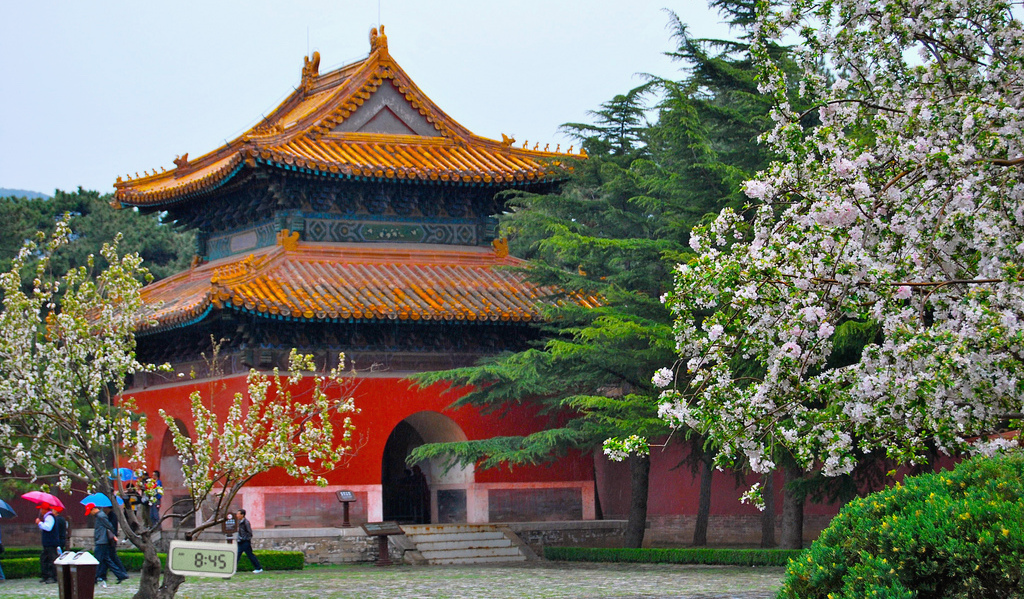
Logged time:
8:45
